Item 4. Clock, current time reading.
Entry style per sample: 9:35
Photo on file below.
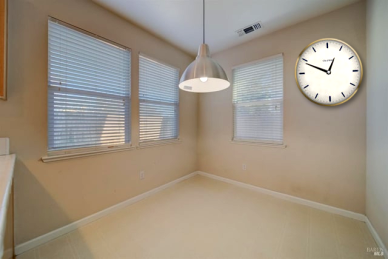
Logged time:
12:49
